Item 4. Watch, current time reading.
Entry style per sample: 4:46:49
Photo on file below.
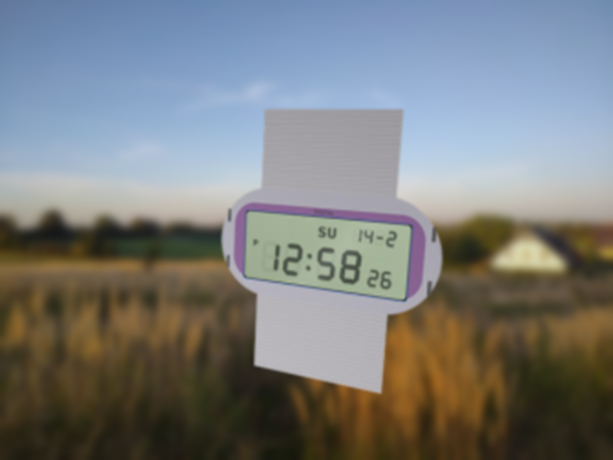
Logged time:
12:58:26
